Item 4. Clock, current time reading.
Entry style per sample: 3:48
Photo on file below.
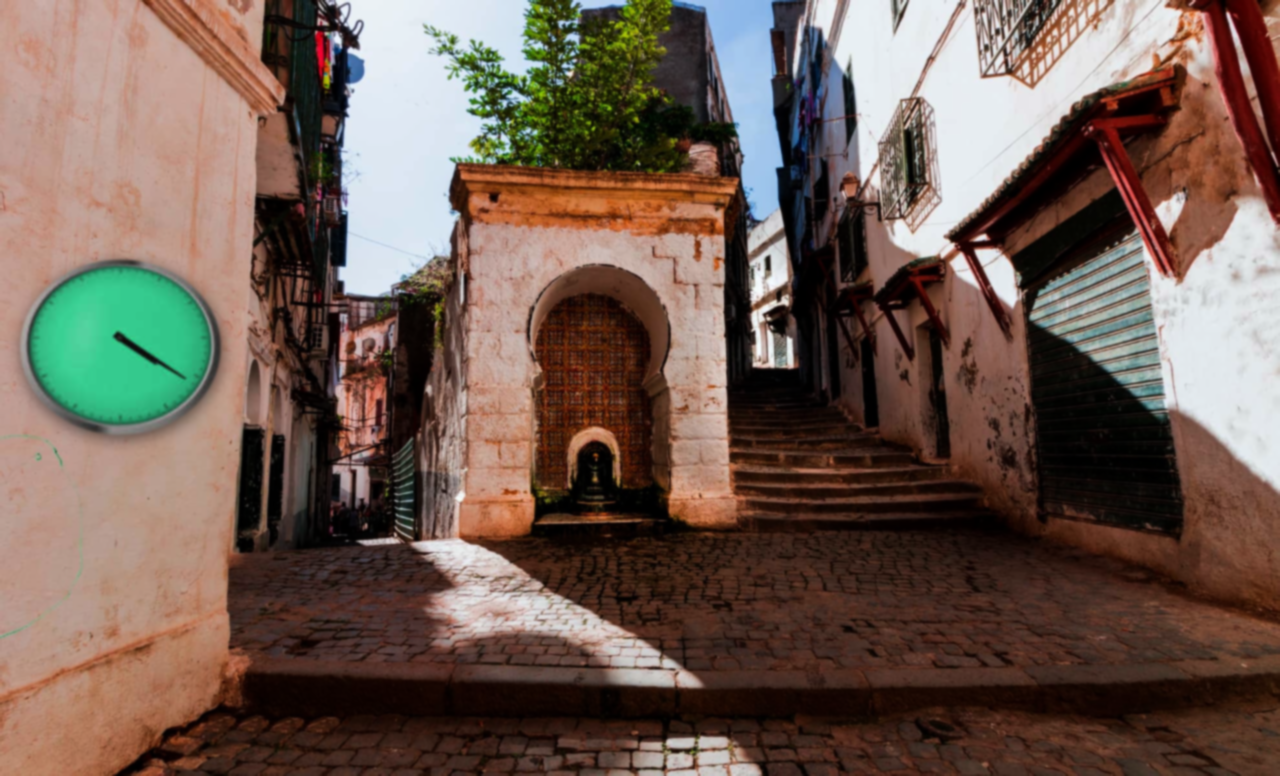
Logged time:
4:21
